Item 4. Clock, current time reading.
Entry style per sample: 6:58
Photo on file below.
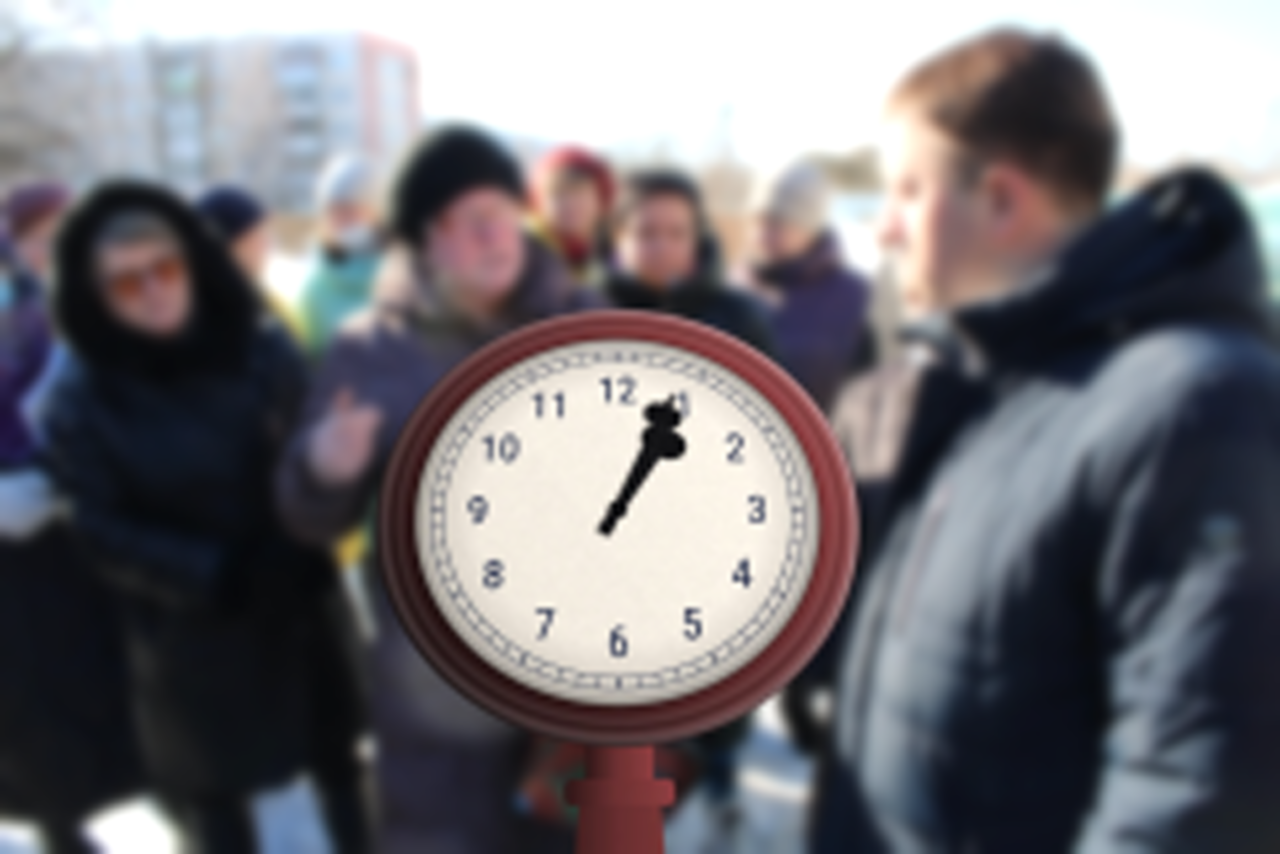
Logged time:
1:04
